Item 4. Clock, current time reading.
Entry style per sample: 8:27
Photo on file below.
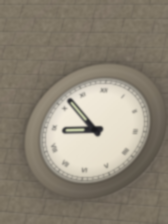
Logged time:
8:52
